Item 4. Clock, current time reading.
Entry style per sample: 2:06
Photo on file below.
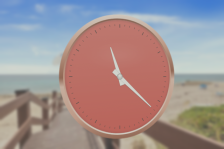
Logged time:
11:22
